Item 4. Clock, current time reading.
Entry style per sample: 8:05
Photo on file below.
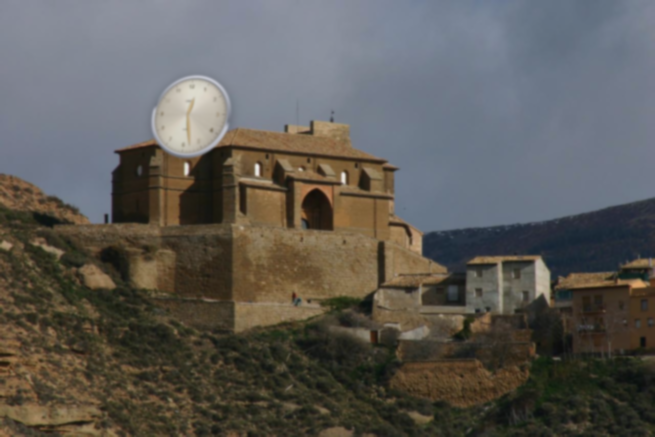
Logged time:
12:28
